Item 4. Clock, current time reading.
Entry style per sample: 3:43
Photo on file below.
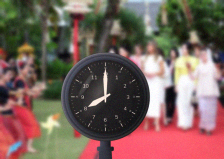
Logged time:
8:00
